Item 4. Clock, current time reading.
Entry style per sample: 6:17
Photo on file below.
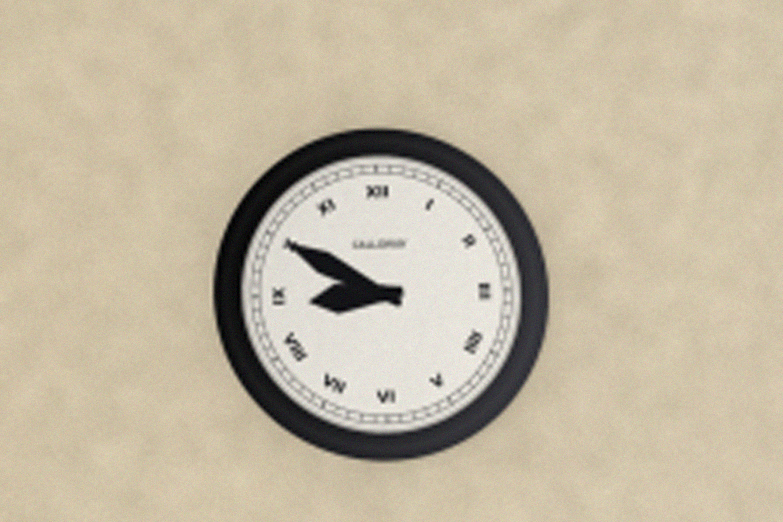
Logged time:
8:50
